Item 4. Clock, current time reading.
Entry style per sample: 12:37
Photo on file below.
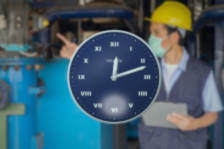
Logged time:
12:12
